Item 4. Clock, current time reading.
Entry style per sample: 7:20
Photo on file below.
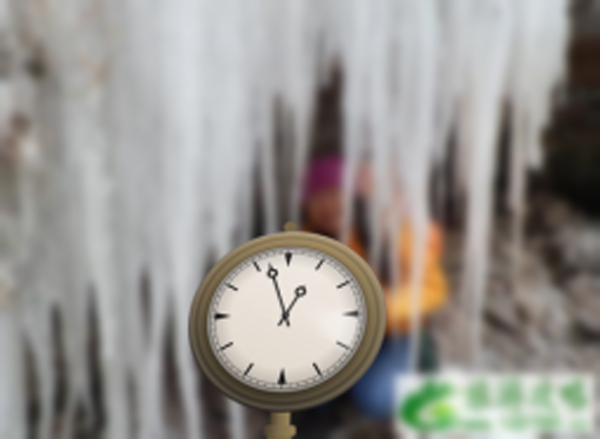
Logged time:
12:57
